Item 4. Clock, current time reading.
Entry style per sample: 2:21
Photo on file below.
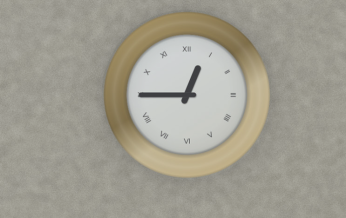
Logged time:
12:45
